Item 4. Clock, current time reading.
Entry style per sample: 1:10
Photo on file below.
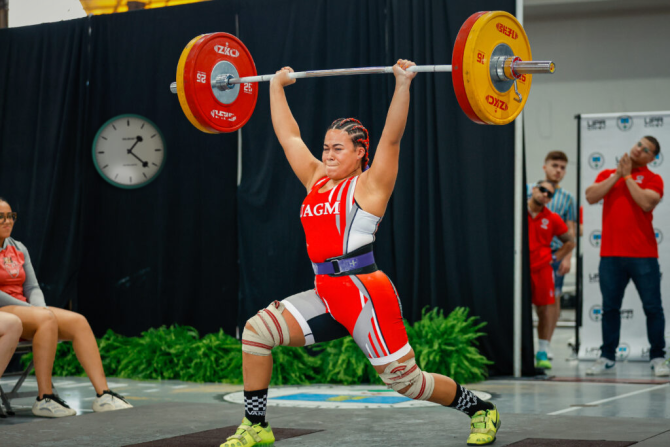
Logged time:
1:22
